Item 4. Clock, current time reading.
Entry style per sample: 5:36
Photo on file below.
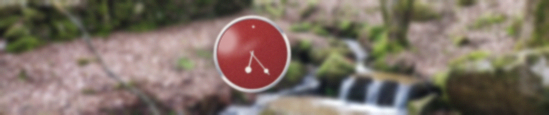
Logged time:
6:23
